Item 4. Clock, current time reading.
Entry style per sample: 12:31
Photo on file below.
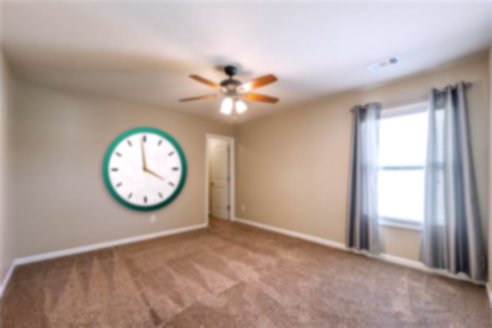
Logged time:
3:59
